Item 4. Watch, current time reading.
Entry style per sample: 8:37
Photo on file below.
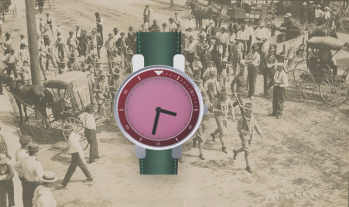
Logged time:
3:32
